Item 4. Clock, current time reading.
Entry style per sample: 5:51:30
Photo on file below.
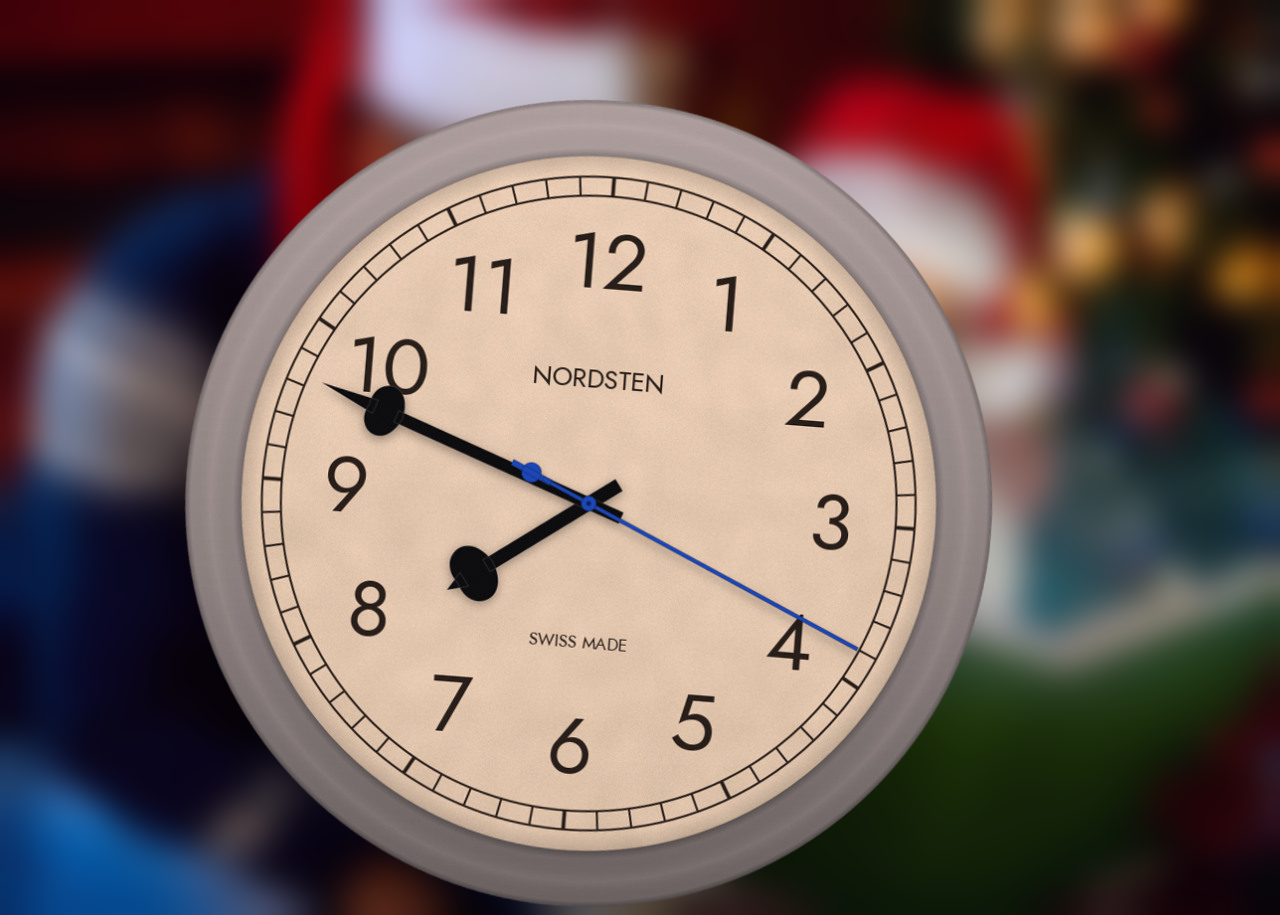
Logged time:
7:48:19
